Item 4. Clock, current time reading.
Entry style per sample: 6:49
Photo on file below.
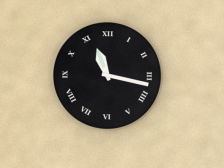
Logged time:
11:17
